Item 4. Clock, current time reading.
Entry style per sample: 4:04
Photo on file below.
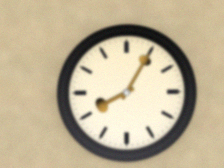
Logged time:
8:05
